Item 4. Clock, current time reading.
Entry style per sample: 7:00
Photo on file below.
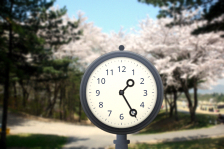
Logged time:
1:25
